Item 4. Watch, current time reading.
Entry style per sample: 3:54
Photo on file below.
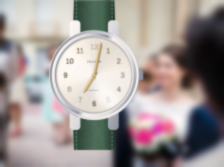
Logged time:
7:02
